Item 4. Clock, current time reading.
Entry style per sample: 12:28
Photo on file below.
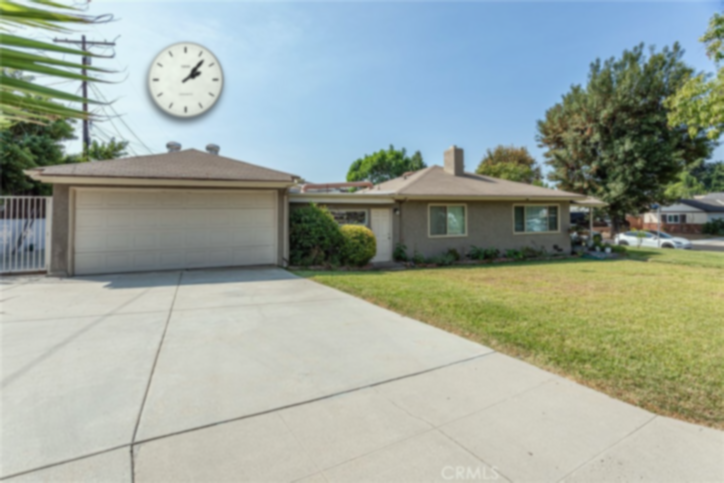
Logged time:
2:07
